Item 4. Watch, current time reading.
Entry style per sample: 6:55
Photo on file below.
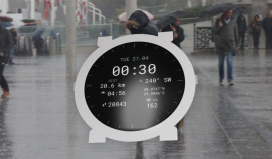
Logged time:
0:30
